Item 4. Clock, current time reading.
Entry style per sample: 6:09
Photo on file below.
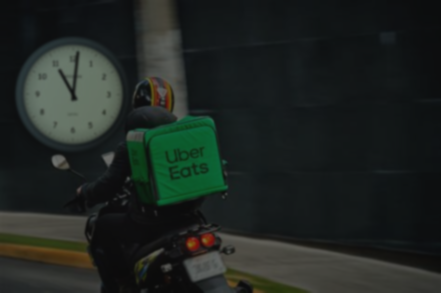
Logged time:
11:01
